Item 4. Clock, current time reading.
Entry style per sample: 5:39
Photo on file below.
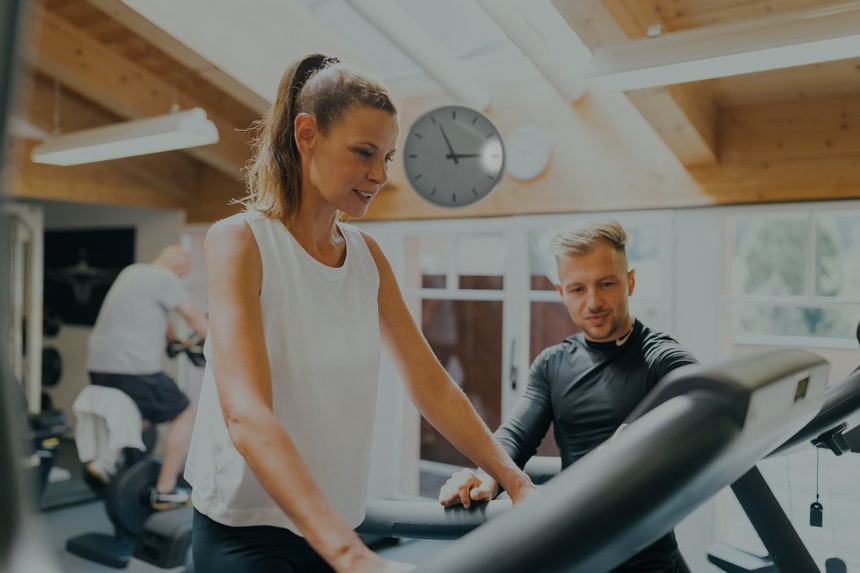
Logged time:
2:56
